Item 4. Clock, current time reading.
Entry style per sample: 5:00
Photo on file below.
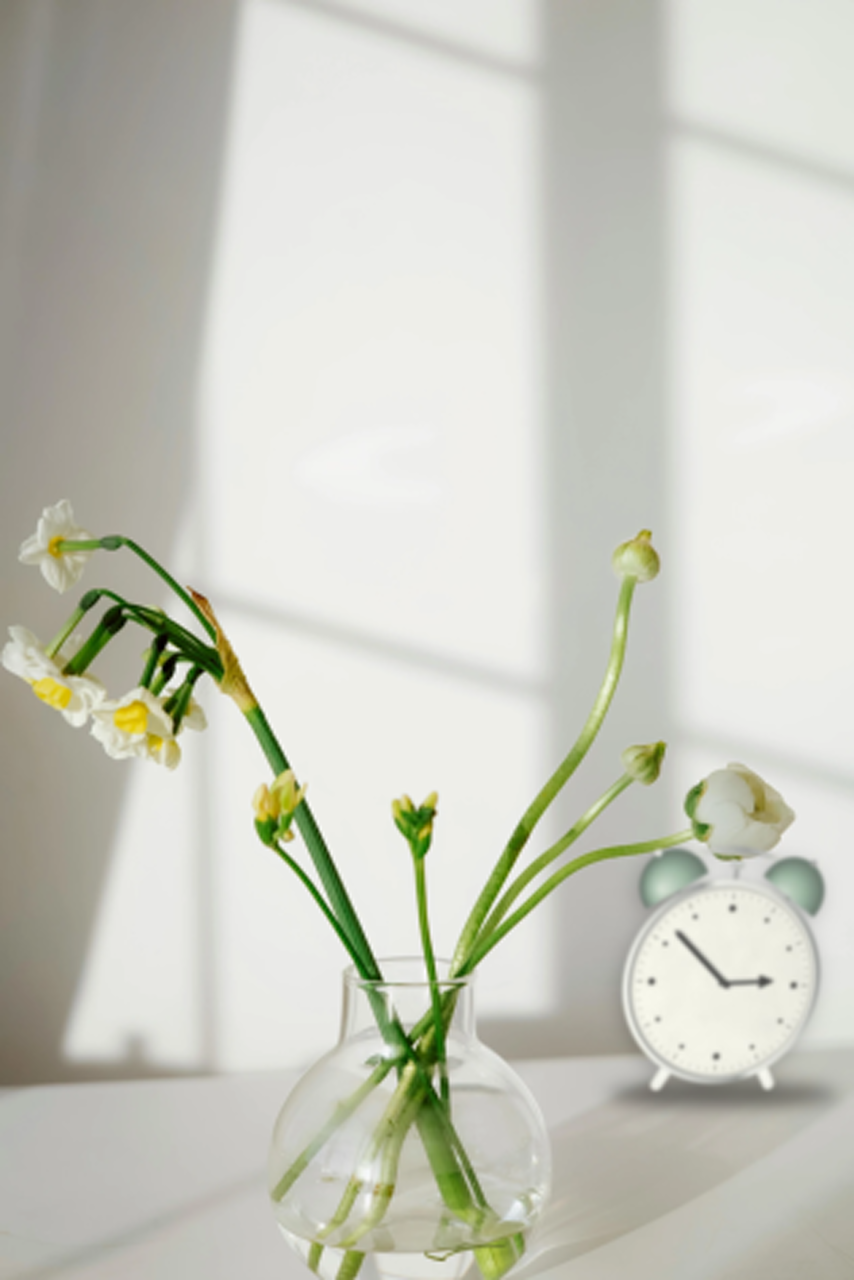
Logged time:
2:52
